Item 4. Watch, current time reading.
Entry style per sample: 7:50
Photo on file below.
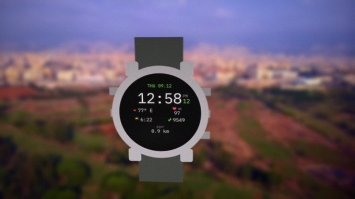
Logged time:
12:58
